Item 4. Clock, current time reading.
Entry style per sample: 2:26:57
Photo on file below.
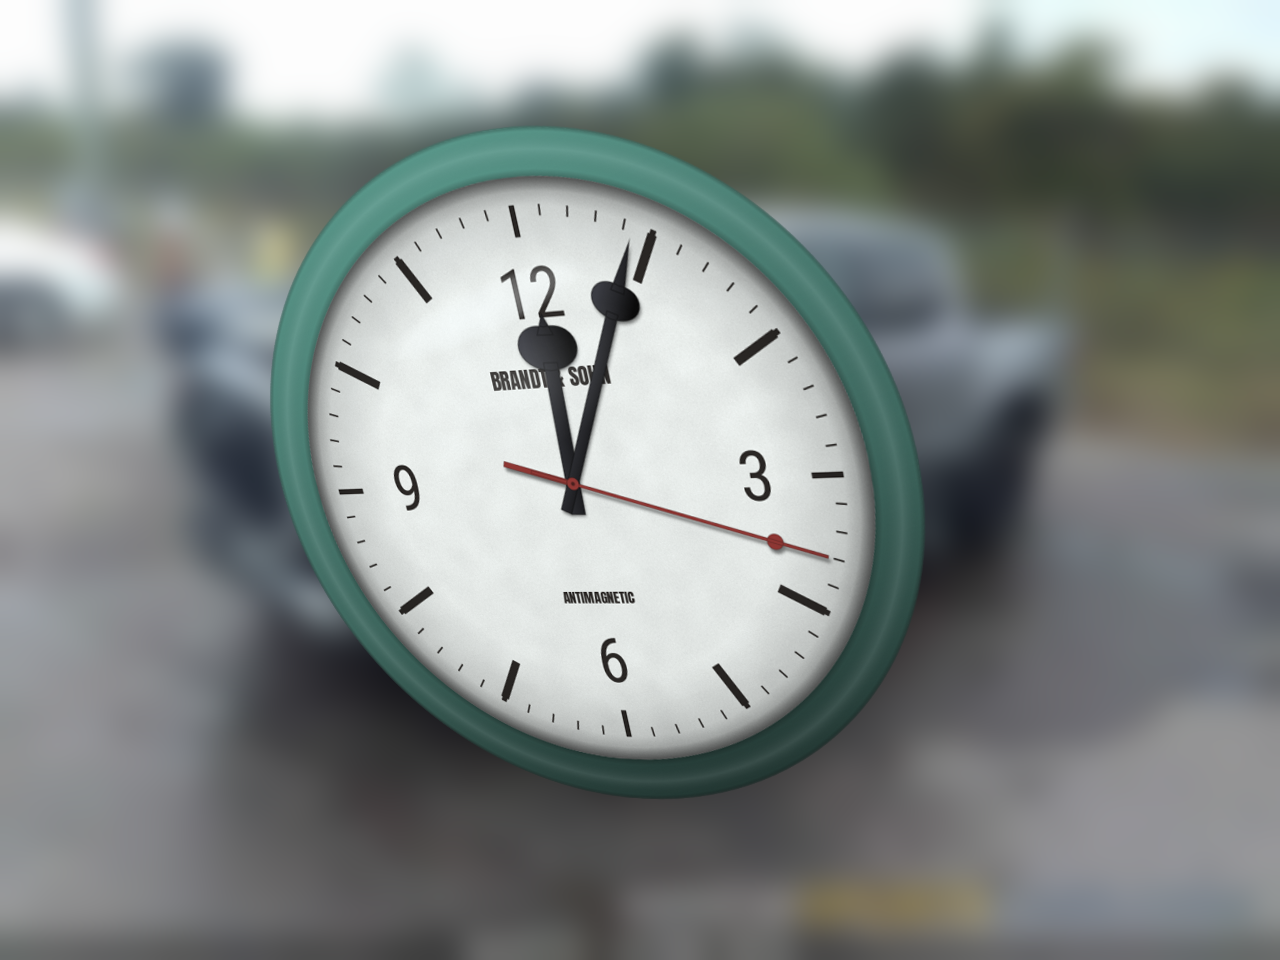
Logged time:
12:04:18
